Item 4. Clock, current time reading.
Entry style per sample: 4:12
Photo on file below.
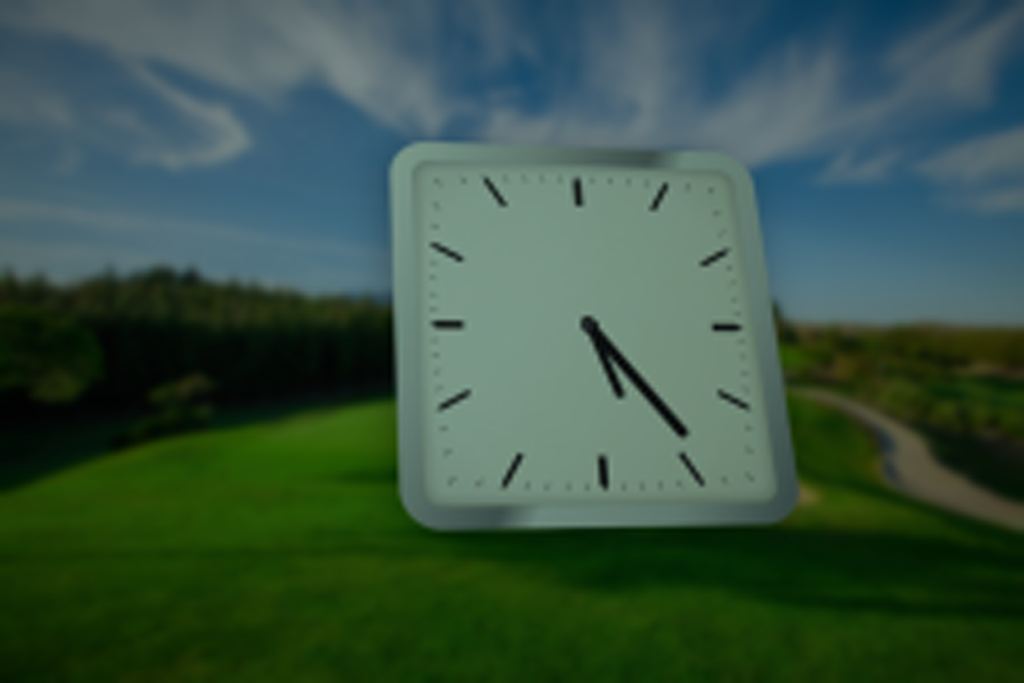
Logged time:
5:24
